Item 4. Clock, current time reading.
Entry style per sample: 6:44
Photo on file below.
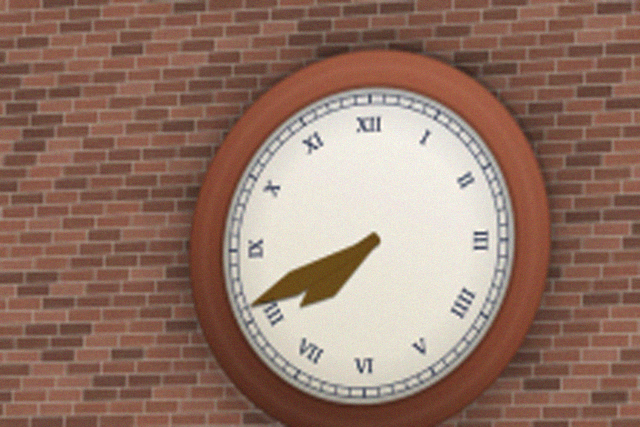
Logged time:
7:41
